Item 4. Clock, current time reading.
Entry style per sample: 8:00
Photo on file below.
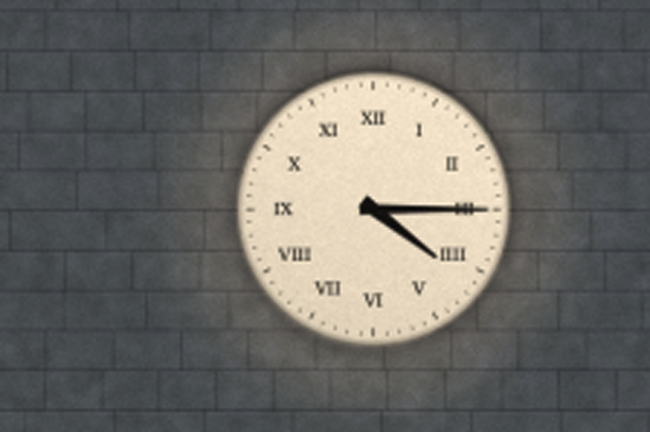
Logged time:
4:15
